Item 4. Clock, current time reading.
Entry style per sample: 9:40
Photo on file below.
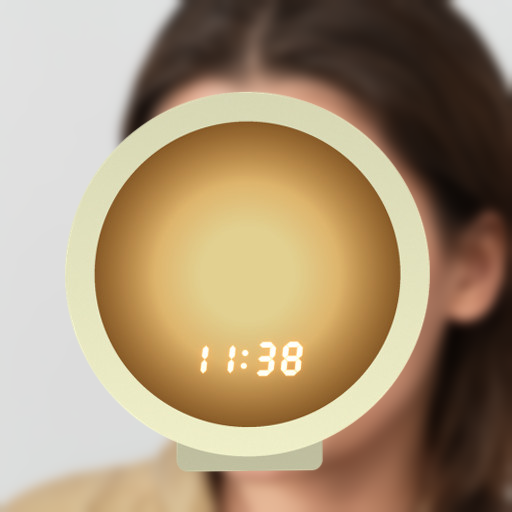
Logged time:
11:38
